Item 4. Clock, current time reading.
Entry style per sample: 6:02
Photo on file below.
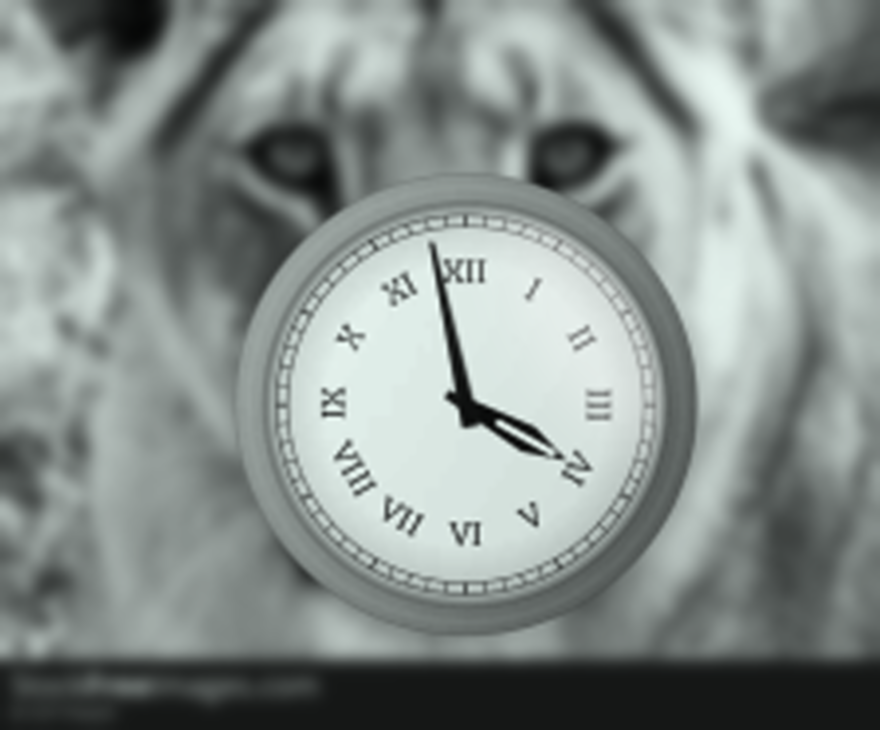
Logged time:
3:58
